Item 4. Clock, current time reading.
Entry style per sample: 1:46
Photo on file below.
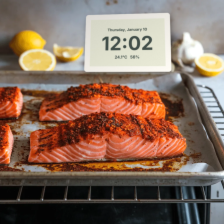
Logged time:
12:02
